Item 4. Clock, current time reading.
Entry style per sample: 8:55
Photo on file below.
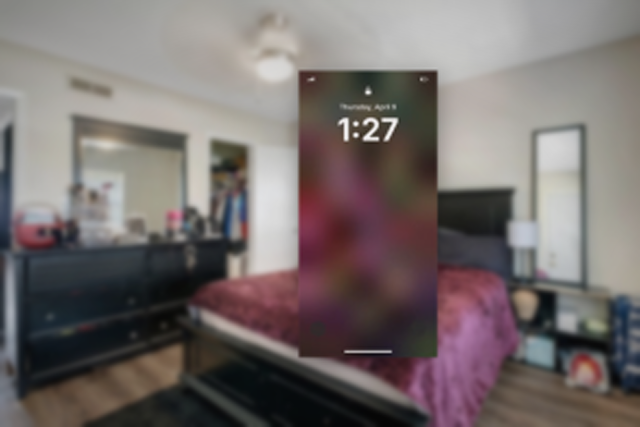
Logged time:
1:27
